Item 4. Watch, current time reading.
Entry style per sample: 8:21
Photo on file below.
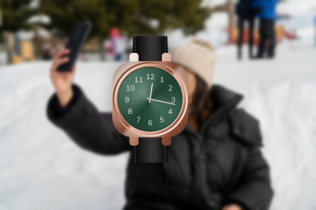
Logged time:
12:17
